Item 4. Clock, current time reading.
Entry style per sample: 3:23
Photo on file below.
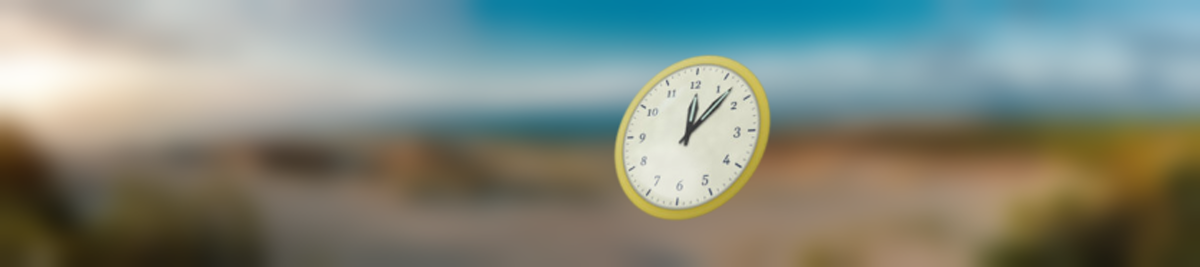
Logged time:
12:07
